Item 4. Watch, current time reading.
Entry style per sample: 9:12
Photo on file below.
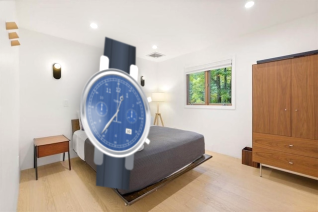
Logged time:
12:36
